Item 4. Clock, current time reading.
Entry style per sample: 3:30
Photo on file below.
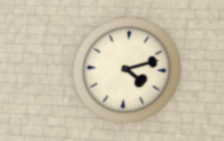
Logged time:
4:12
